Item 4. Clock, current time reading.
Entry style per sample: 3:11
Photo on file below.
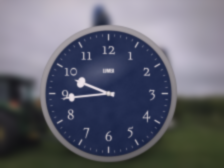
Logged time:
9:44
